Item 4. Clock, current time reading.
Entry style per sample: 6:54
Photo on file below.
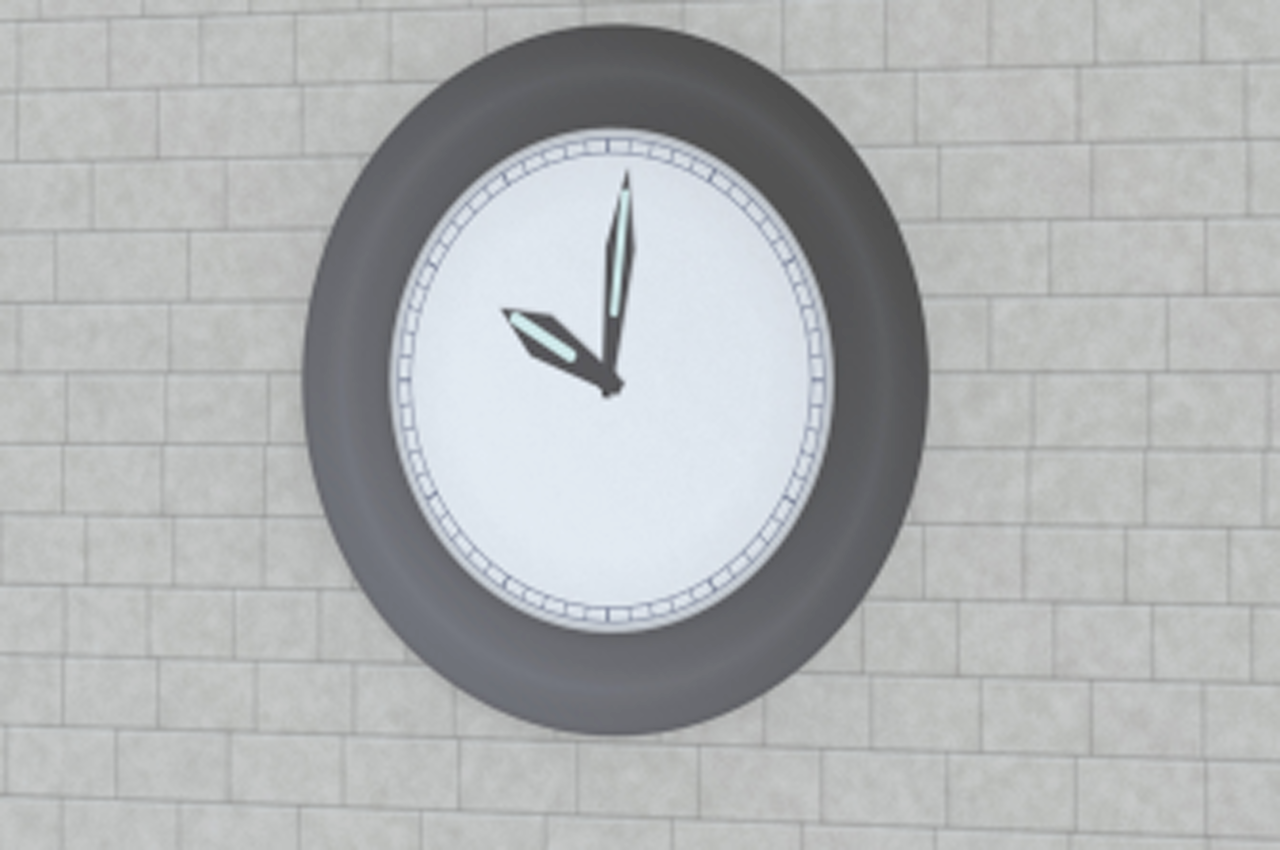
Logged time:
10:01
